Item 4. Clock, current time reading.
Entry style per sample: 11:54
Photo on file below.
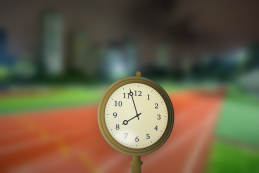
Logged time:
7:57
